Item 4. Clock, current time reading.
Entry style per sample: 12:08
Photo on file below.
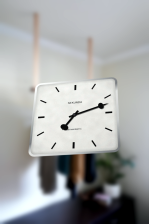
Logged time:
7:12
